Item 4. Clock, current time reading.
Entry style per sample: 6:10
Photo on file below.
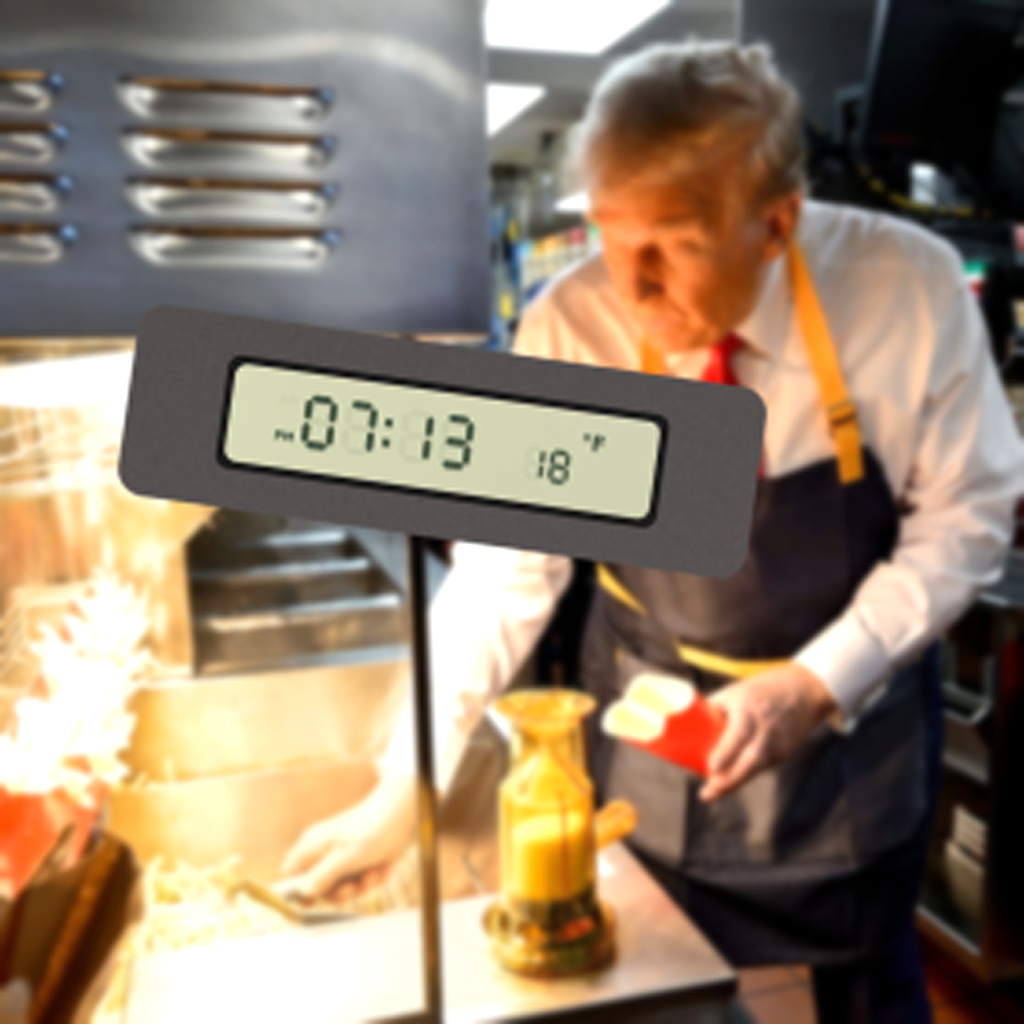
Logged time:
7:13
